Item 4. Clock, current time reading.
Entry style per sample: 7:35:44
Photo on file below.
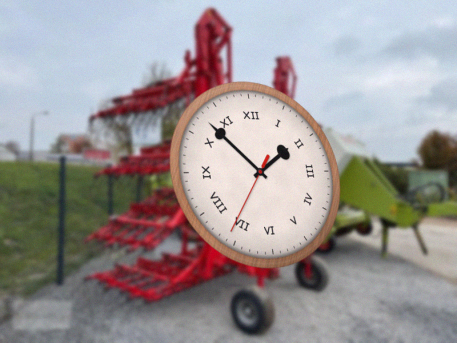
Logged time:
1:52:36
